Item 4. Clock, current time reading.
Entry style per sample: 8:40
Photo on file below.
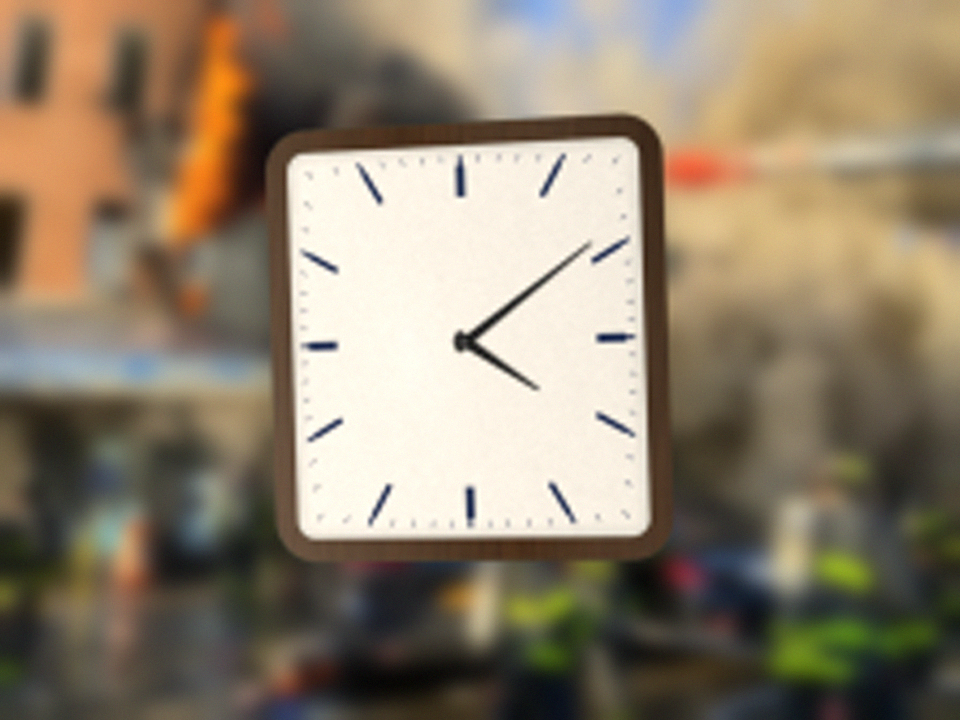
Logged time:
4:09
